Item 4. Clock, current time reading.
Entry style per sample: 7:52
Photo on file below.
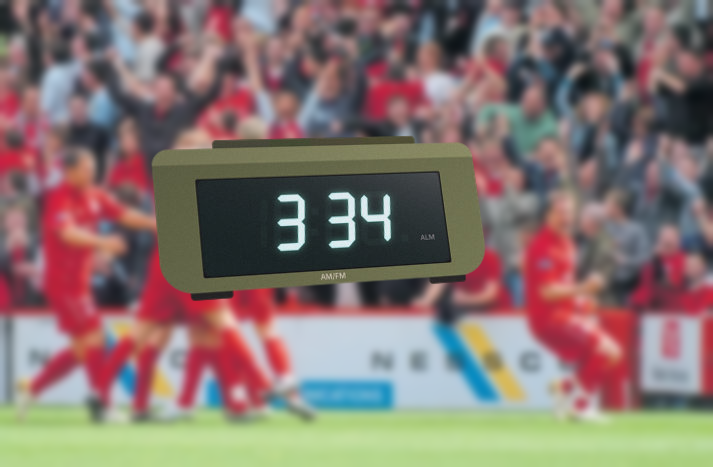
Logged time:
3:34
